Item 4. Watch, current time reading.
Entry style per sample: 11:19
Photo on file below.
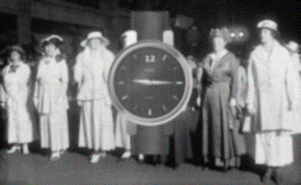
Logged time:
9:15
